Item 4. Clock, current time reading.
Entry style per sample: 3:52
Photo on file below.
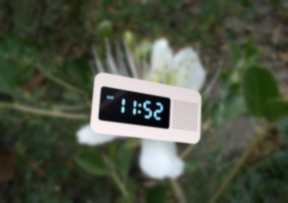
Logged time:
11:52
